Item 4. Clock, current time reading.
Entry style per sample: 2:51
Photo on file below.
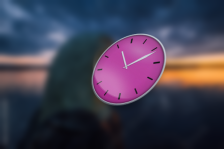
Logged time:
11:11
